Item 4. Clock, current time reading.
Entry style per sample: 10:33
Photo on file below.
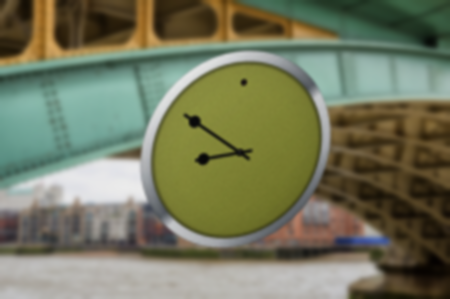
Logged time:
8:51
